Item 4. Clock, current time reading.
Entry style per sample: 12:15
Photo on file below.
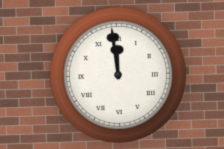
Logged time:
11:59
